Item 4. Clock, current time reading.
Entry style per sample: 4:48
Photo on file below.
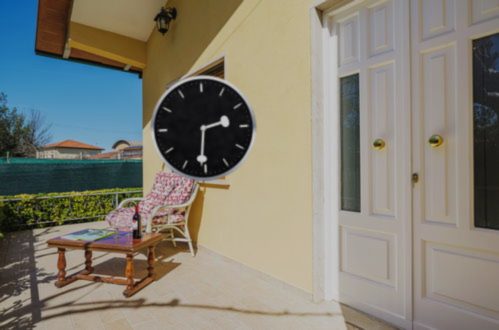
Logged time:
2:31
